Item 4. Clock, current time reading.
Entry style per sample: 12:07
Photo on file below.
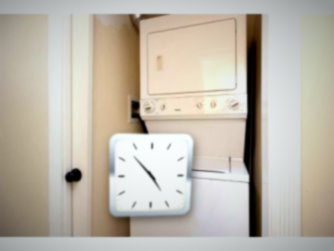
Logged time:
4:53
